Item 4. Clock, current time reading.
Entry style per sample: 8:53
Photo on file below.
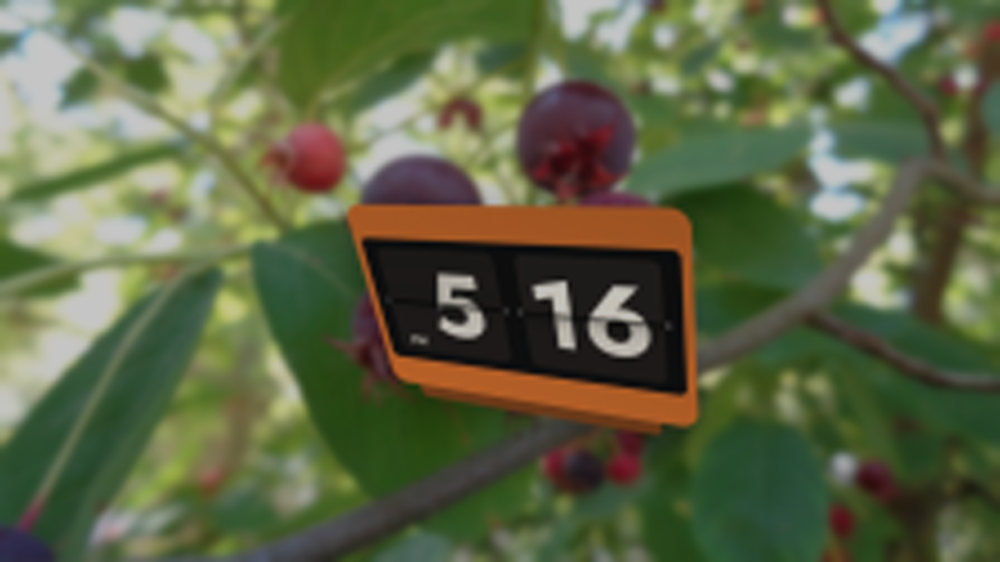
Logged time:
5:16
